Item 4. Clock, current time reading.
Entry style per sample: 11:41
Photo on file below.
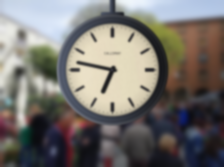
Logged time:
6:47
